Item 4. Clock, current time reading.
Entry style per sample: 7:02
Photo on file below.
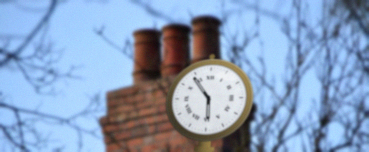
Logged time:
5:54
